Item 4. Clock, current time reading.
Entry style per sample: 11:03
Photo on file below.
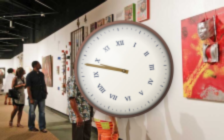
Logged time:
9:48
